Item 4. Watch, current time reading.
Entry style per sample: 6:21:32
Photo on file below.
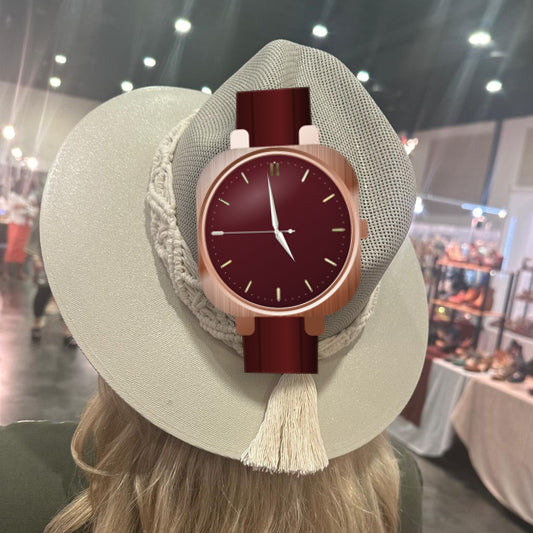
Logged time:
4:58:45
